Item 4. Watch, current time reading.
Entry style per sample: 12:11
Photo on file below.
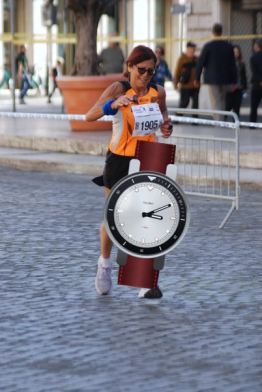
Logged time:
3:10
